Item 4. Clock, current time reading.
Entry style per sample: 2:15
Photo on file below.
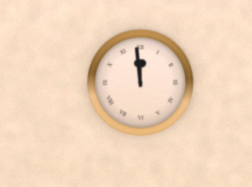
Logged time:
11:59
